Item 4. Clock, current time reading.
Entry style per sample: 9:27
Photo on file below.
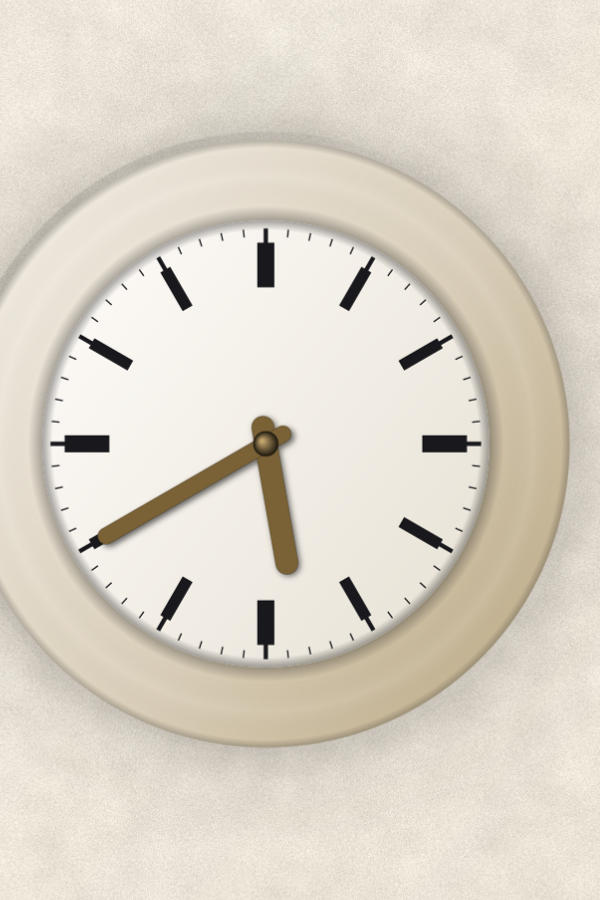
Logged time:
5:40
